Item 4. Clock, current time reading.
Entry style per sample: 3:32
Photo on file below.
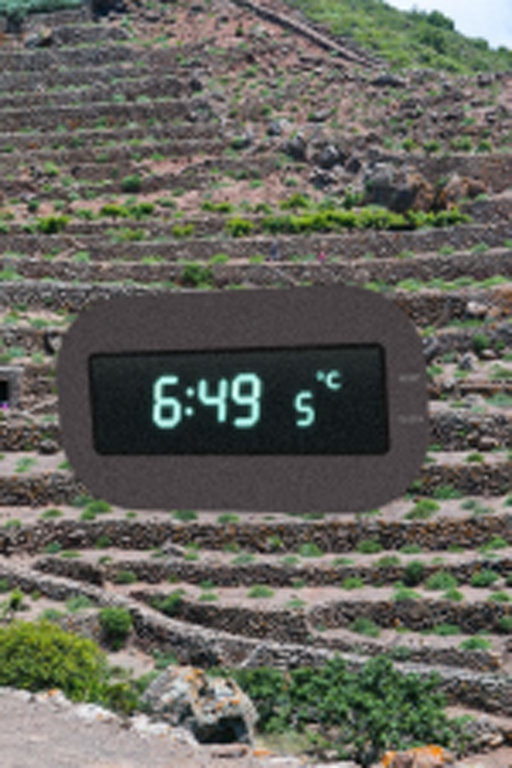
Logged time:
6:49
